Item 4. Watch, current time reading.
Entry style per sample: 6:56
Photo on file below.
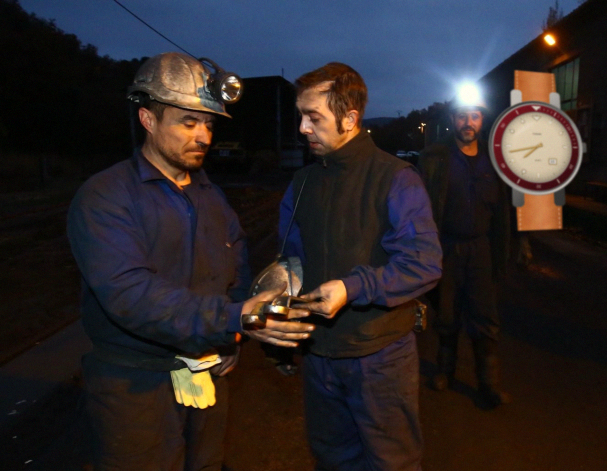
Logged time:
7:43
